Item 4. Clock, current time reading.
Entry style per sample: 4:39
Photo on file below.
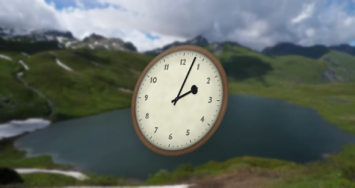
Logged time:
2:03
